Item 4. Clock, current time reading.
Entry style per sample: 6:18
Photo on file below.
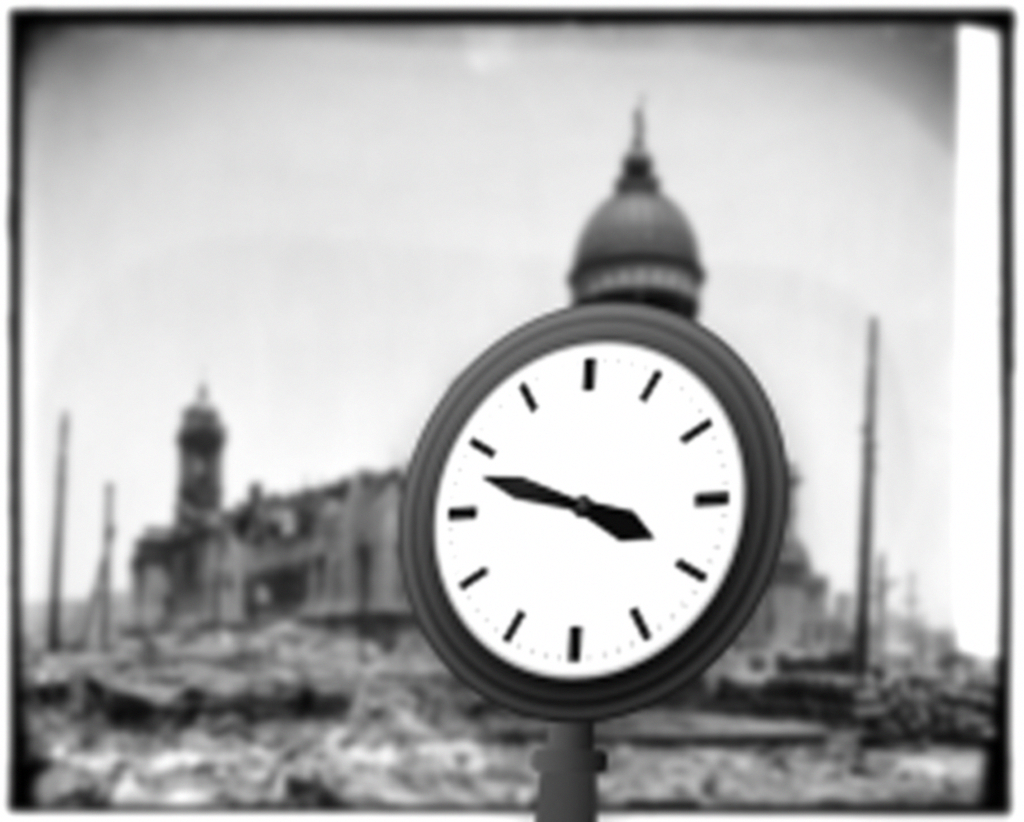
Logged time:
3:48
